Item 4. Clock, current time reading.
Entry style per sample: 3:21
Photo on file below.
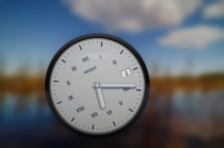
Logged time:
6:19
